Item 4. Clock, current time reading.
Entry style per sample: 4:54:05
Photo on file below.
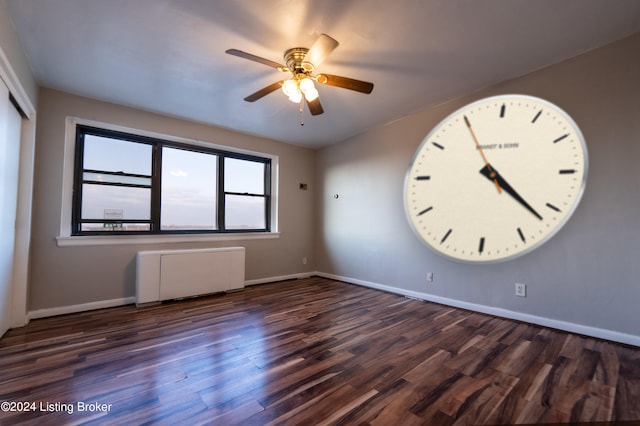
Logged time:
4:21:55
